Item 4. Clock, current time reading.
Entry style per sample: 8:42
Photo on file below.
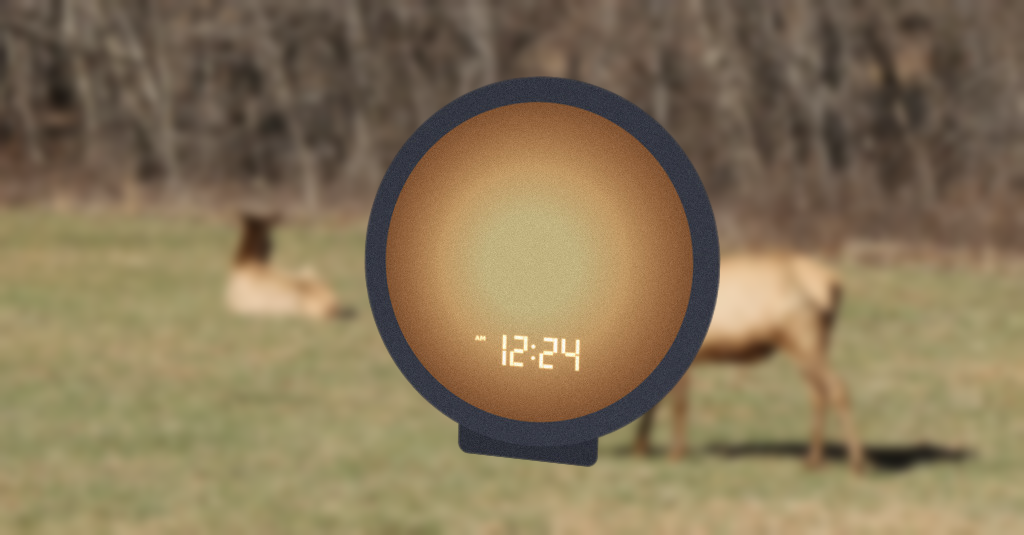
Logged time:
12:24
